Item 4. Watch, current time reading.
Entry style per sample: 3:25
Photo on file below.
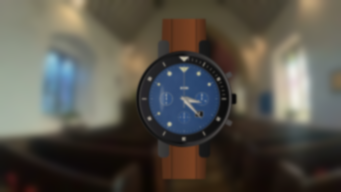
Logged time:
3:23
